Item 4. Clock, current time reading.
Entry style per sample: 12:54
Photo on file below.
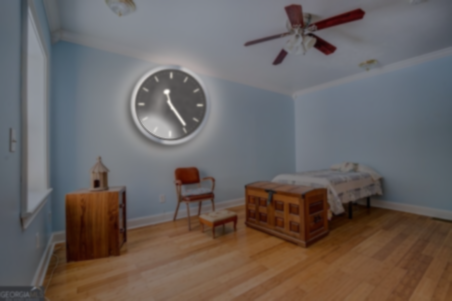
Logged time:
11:24
